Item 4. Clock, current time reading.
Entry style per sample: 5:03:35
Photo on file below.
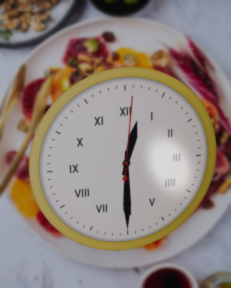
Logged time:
12:30:01
